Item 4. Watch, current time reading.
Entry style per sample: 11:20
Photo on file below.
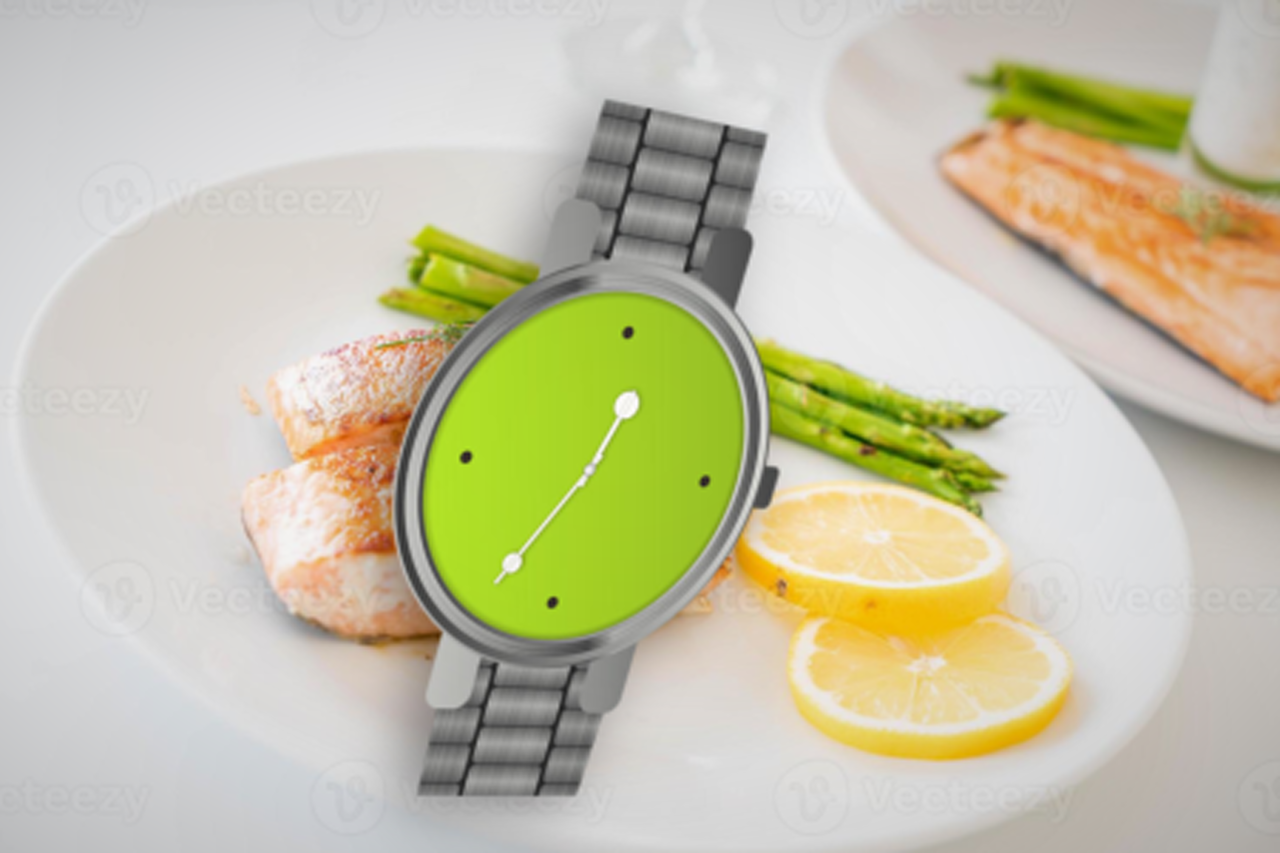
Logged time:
12:35
